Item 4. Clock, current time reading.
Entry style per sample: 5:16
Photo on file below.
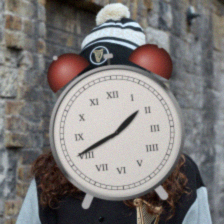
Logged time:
1:41
